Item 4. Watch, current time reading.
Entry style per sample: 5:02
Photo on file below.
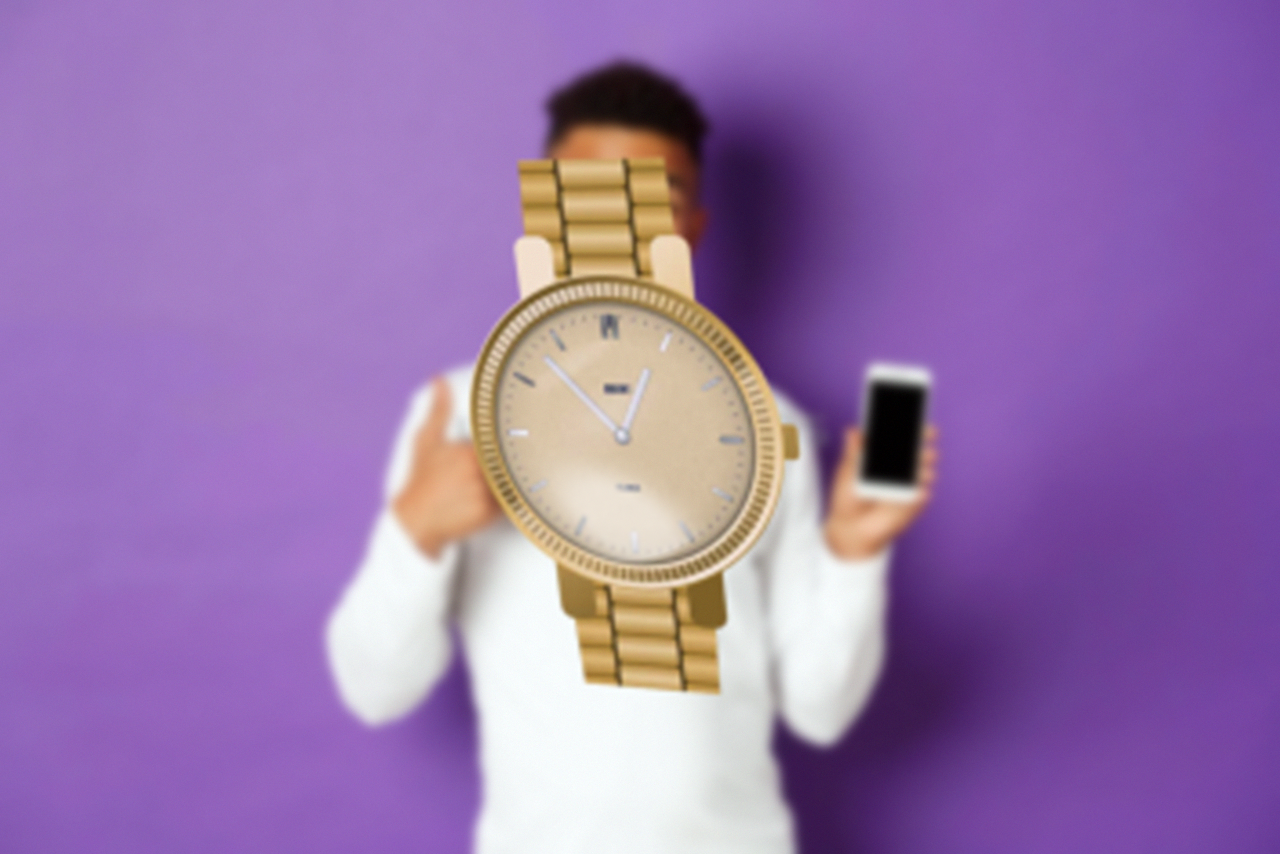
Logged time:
12:53
